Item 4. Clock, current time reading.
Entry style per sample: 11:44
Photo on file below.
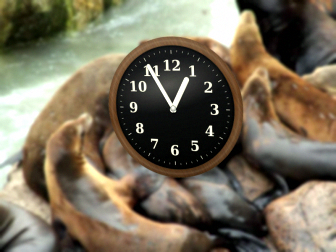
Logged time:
12:55
